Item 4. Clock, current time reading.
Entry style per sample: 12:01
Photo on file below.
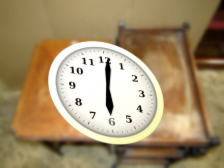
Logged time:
6:01
